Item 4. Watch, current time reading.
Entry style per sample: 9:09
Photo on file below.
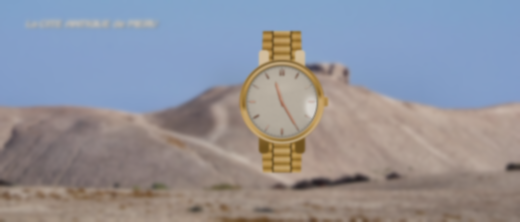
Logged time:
11:25
